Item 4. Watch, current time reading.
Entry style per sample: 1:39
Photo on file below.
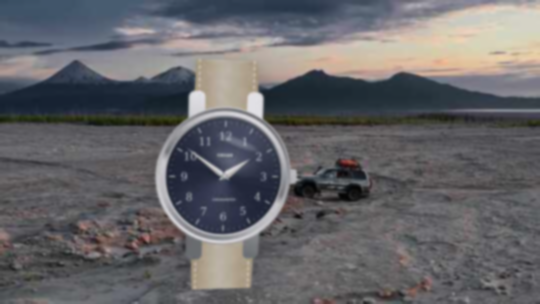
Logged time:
1:51
